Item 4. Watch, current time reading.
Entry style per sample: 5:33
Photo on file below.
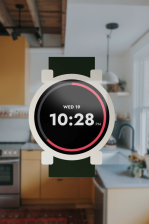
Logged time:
10:28
